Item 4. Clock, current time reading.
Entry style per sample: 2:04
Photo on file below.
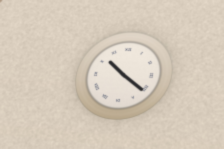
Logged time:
10:21
